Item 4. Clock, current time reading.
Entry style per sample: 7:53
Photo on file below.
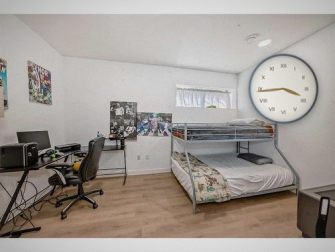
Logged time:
3:44
